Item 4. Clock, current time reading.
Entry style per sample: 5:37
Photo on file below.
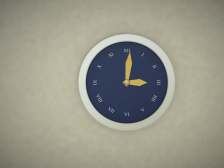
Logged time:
3:01
